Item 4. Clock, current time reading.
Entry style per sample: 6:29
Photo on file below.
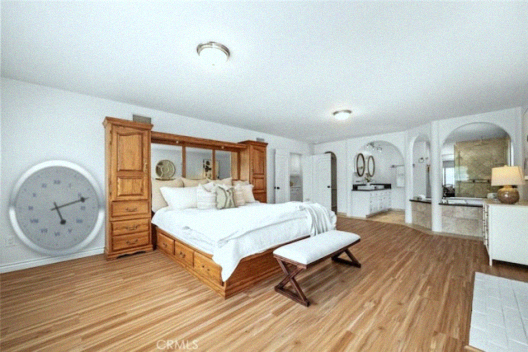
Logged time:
5:12
